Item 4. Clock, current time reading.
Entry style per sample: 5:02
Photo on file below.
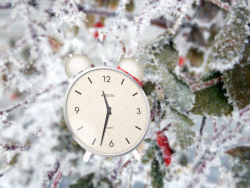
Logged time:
11:33
